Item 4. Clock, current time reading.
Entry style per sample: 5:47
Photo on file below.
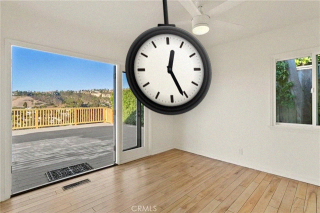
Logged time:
12:26
